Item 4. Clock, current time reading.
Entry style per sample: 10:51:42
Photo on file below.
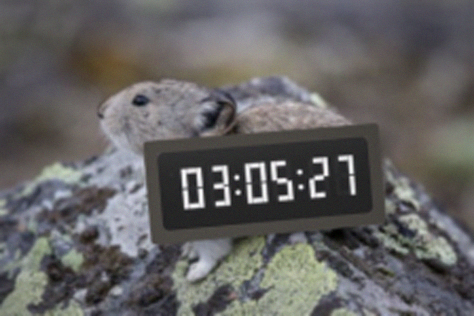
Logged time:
3:05:27
